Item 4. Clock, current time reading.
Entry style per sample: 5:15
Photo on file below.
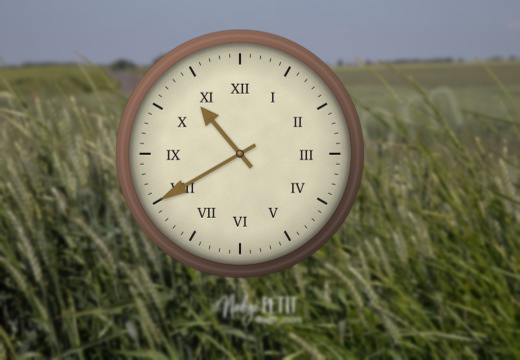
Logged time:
10:40
